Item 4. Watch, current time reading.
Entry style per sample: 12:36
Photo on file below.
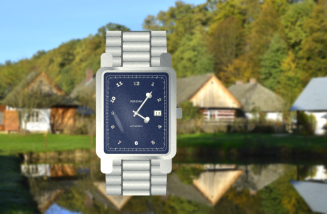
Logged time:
4:06
